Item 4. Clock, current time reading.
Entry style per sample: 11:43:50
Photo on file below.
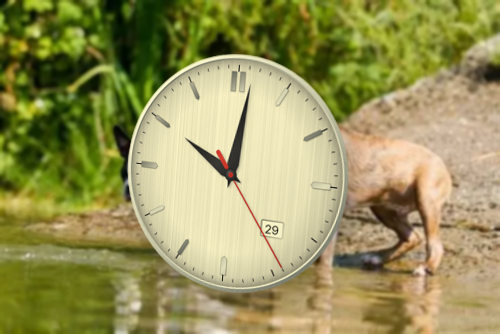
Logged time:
10:01:24
